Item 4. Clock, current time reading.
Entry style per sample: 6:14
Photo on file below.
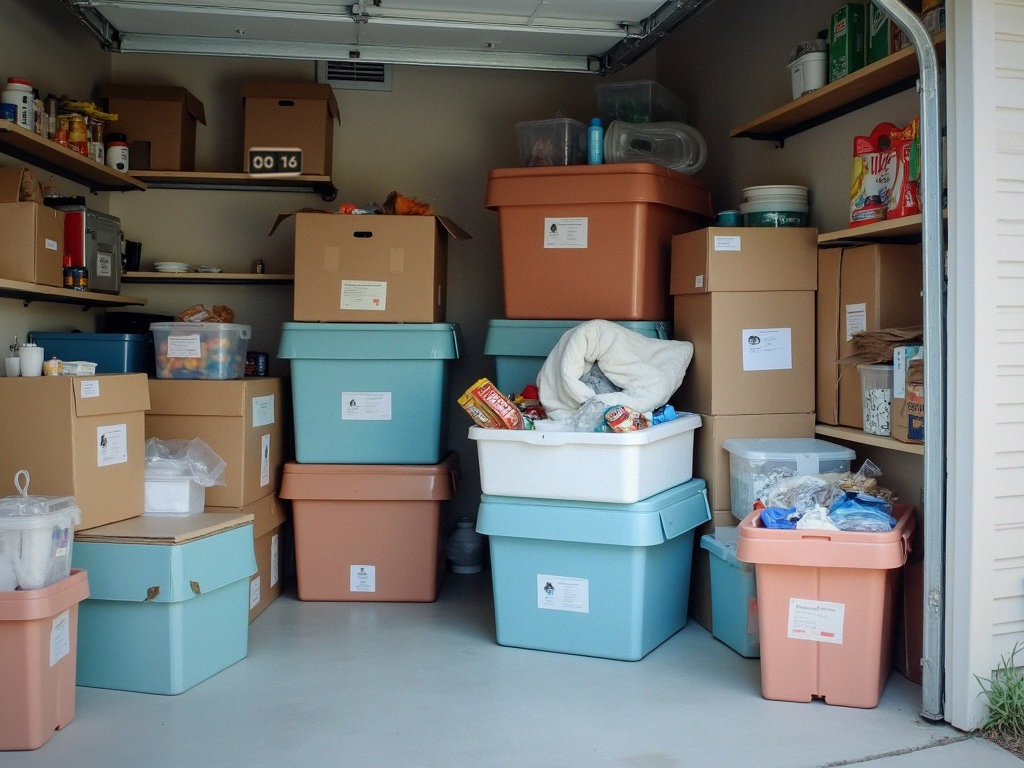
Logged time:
0:16
